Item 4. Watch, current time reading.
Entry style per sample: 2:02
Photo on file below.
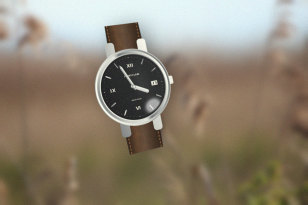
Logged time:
3:56
